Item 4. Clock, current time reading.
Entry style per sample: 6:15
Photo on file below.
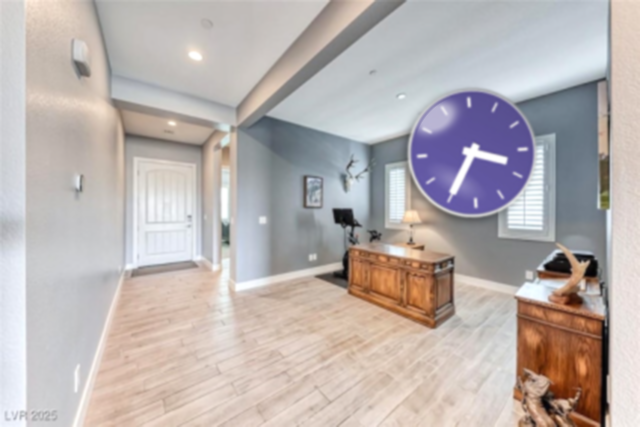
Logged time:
3:35
